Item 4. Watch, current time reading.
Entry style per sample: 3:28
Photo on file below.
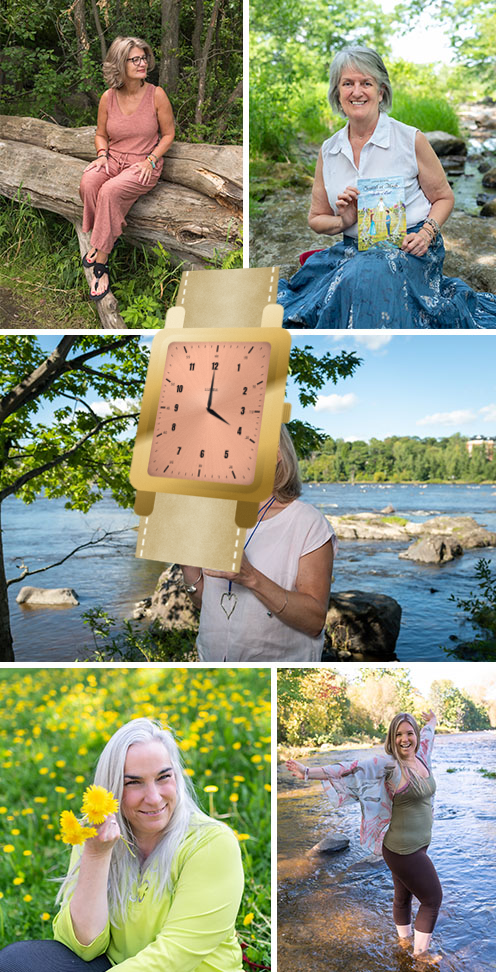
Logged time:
4:00
